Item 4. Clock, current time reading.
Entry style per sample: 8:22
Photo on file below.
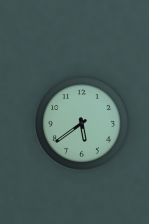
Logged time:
5:39
